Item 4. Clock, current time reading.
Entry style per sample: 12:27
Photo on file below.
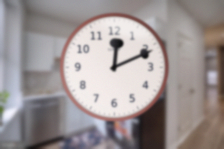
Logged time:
12:11
